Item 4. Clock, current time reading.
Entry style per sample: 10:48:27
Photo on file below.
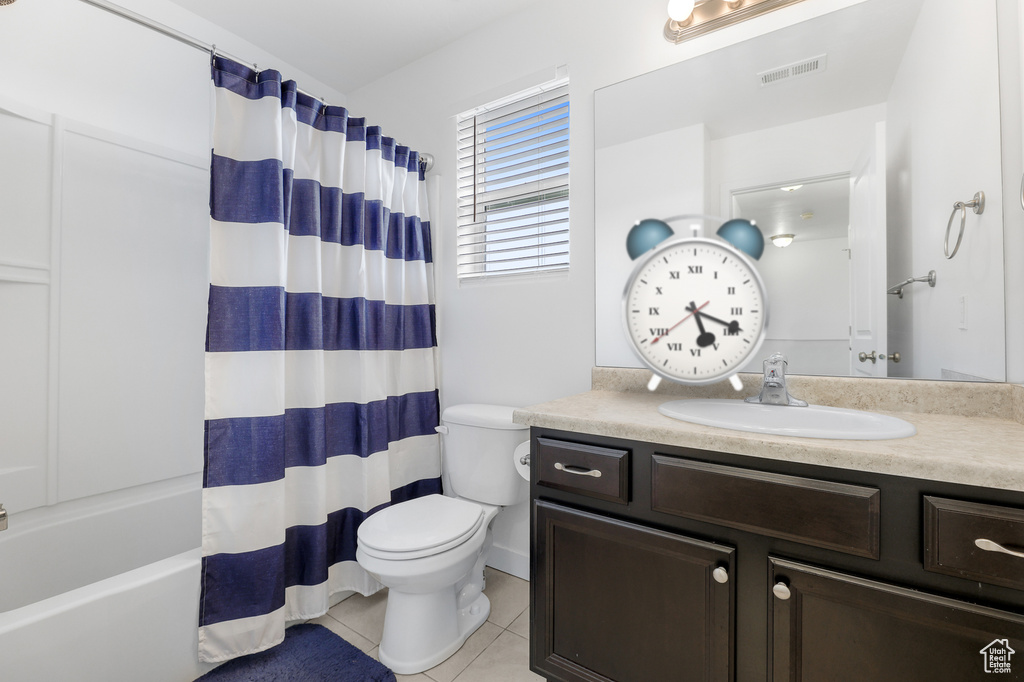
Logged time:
5:18:39
